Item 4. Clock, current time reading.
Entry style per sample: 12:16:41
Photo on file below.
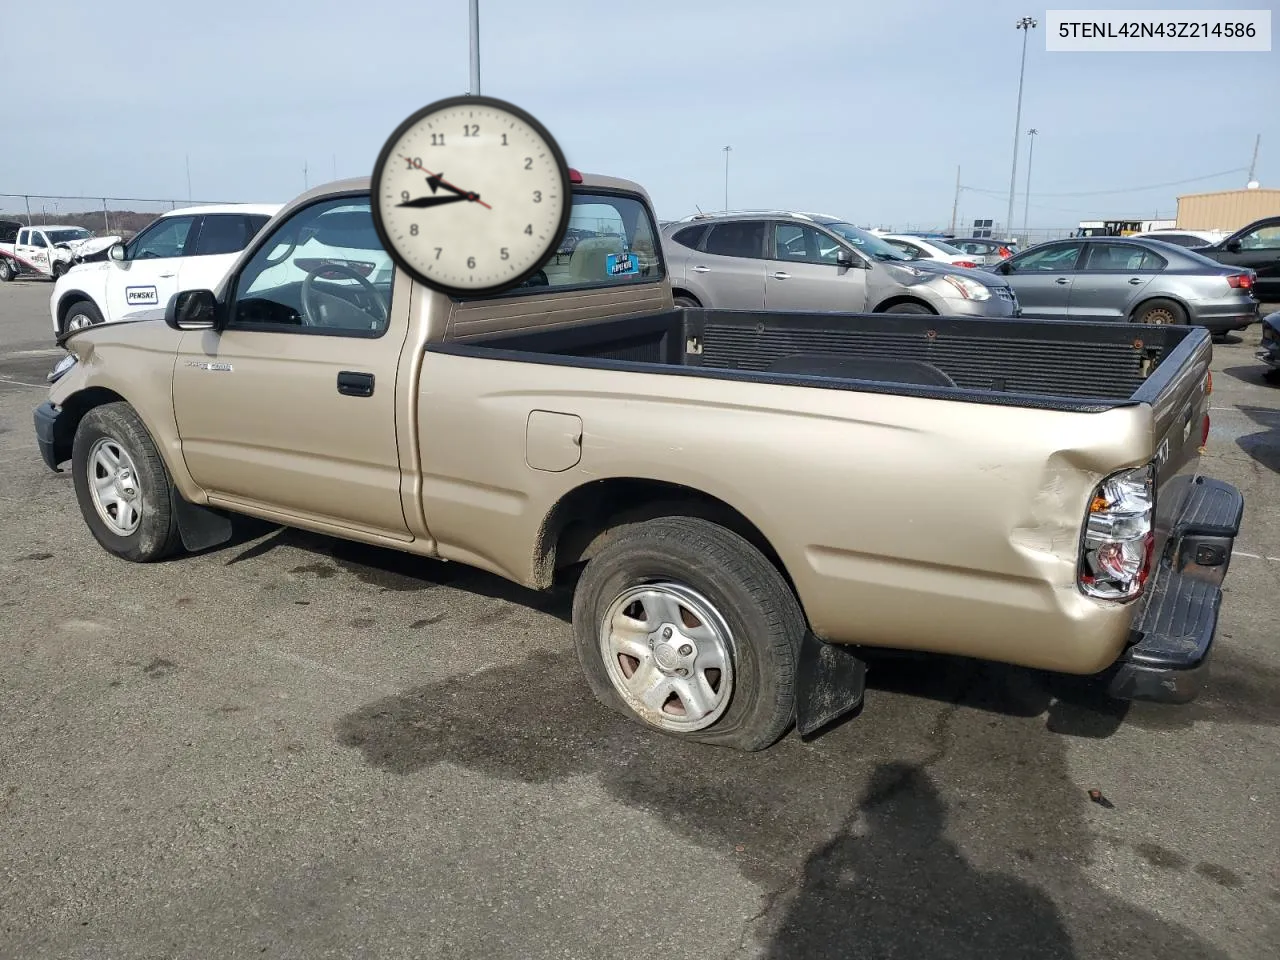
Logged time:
9:43:50
